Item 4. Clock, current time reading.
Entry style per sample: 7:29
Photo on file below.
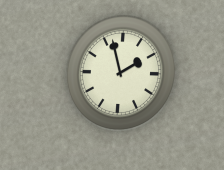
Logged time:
1:57
